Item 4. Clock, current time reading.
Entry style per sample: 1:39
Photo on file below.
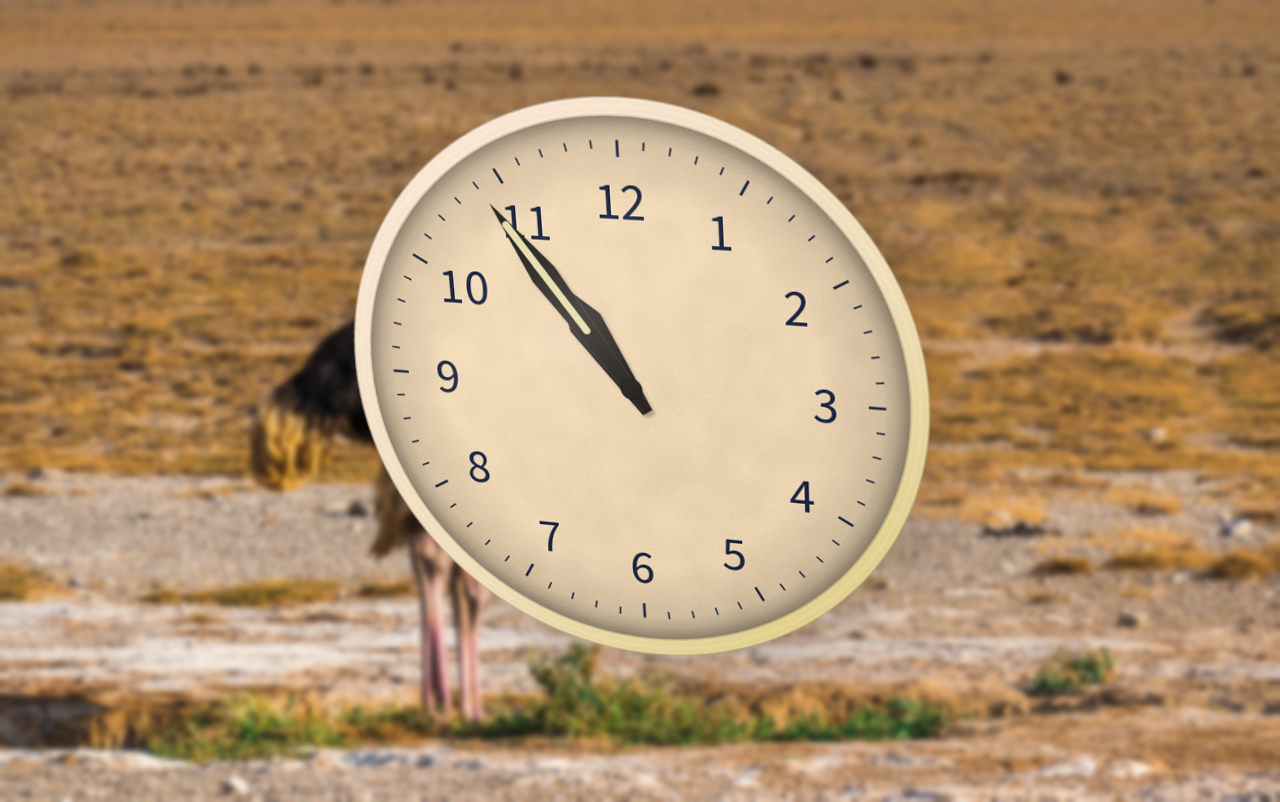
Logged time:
10:54
